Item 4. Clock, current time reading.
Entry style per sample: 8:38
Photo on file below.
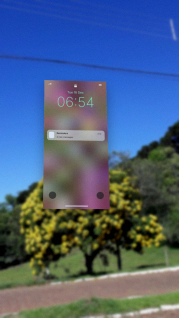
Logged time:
6:54
